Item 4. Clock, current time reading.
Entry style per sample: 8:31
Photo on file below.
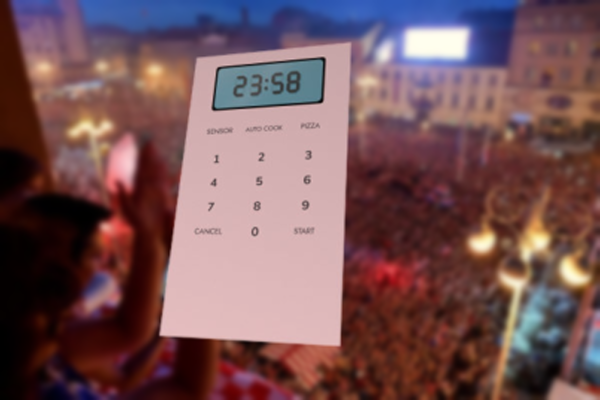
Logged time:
23:58
